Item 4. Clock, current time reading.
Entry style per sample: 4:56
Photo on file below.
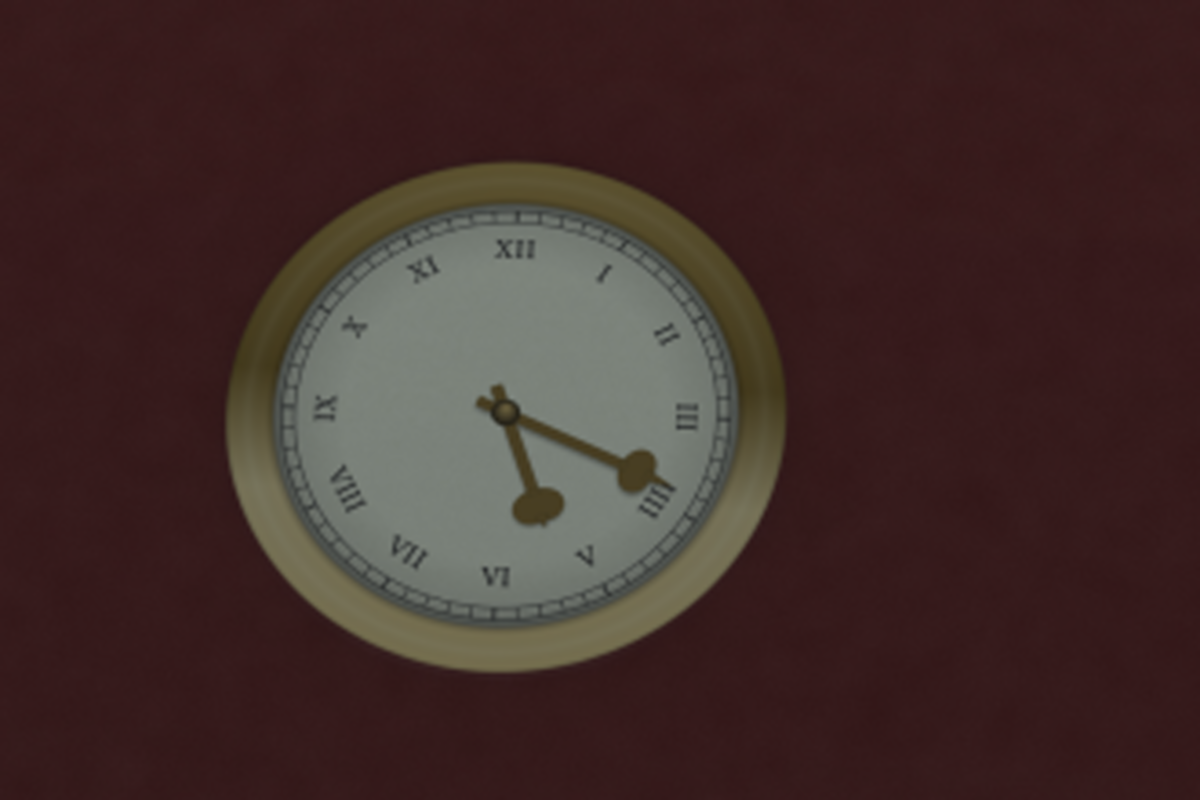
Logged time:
5:19
